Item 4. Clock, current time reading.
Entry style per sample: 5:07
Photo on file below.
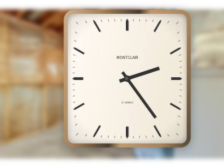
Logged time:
2:24
